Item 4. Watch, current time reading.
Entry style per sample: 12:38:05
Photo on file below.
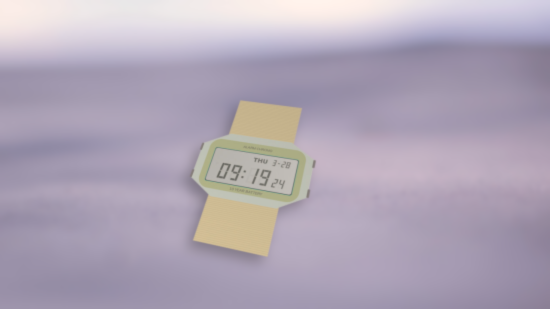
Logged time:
9:19:24
